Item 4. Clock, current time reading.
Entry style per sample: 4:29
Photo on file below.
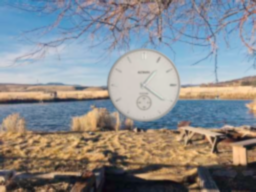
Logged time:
1:21
